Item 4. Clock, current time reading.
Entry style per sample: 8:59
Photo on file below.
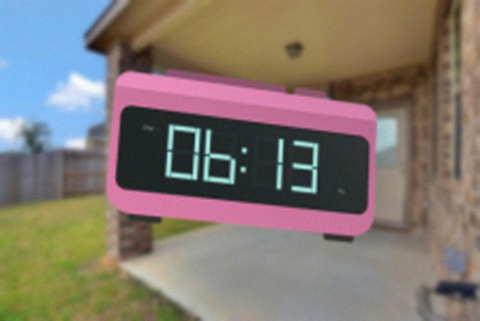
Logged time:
6:13
